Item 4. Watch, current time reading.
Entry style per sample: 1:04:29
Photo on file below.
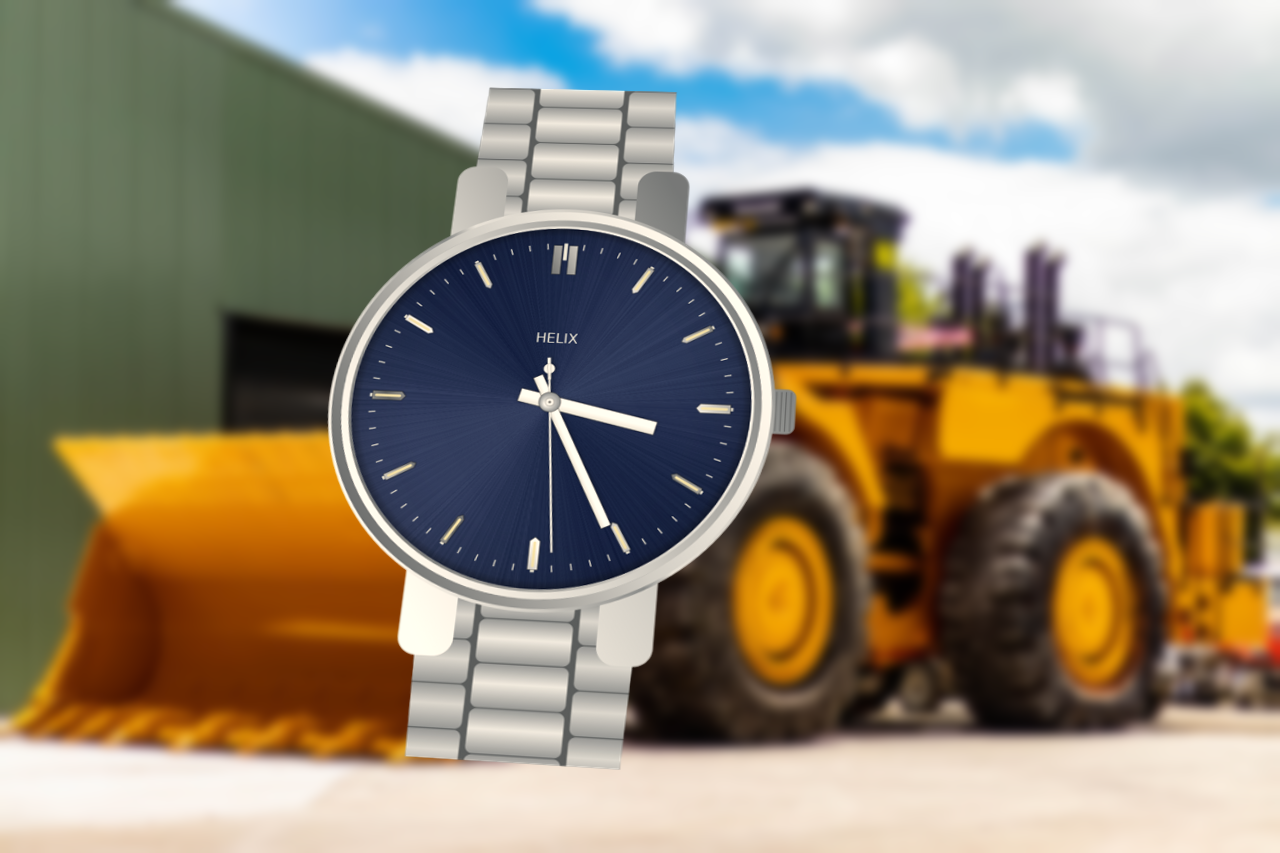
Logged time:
3:25:29
